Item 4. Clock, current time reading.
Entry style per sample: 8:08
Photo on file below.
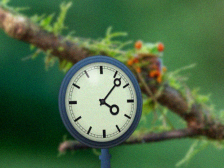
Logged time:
4:07
